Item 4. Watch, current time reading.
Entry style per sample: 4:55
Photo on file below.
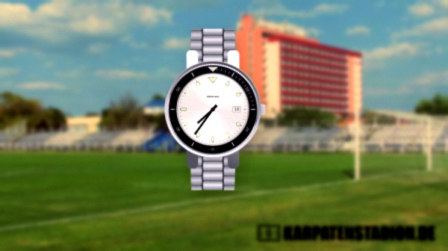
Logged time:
7:36
